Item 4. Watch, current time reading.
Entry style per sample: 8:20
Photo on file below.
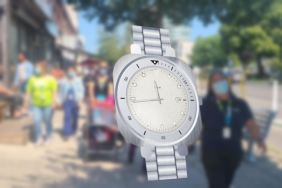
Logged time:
11:44
